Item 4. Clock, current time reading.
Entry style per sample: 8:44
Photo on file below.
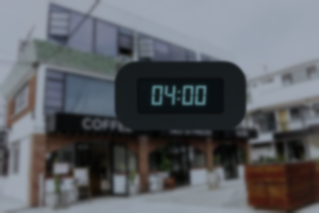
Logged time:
4:00
